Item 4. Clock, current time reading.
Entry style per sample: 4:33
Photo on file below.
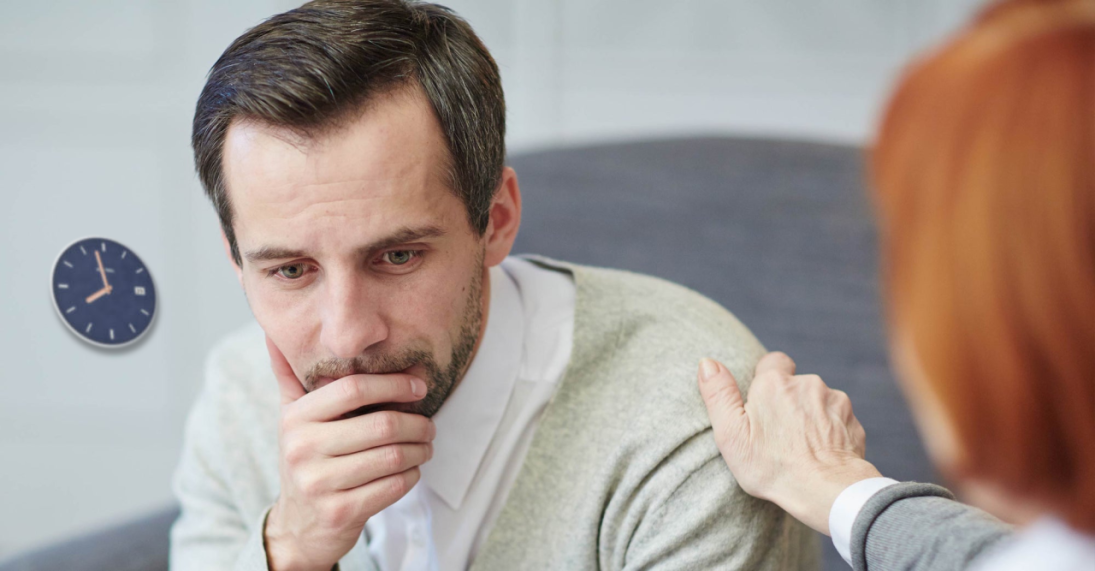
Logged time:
7:58
